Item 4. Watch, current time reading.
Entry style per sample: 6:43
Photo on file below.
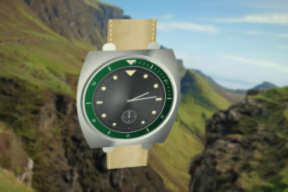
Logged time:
2:14
